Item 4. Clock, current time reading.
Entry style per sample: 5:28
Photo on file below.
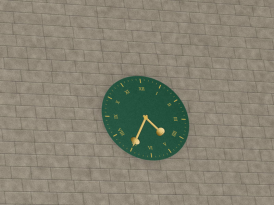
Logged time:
4:35
